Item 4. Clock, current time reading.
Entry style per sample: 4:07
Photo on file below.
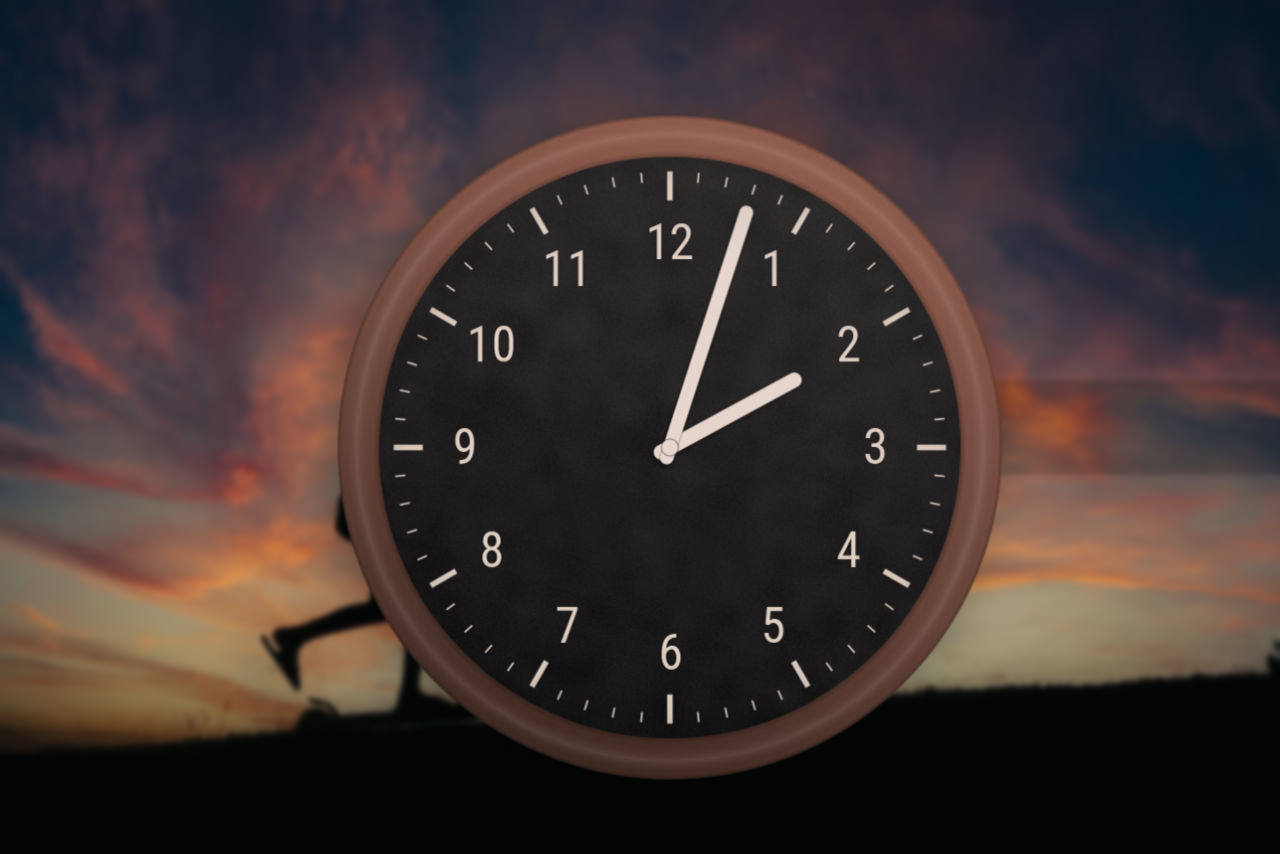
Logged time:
2:03
